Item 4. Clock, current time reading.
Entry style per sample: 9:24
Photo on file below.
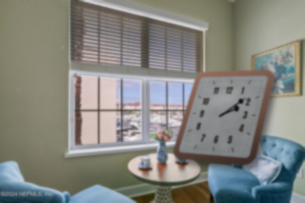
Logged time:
2:08
